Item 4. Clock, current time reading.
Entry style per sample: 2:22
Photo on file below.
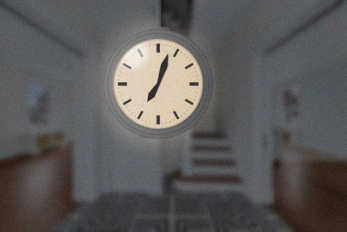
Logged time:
7:03
